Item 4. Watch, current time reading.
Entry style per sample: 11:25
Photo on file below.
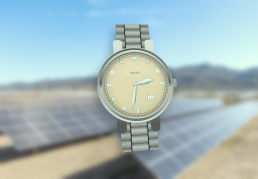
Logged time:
2:32
